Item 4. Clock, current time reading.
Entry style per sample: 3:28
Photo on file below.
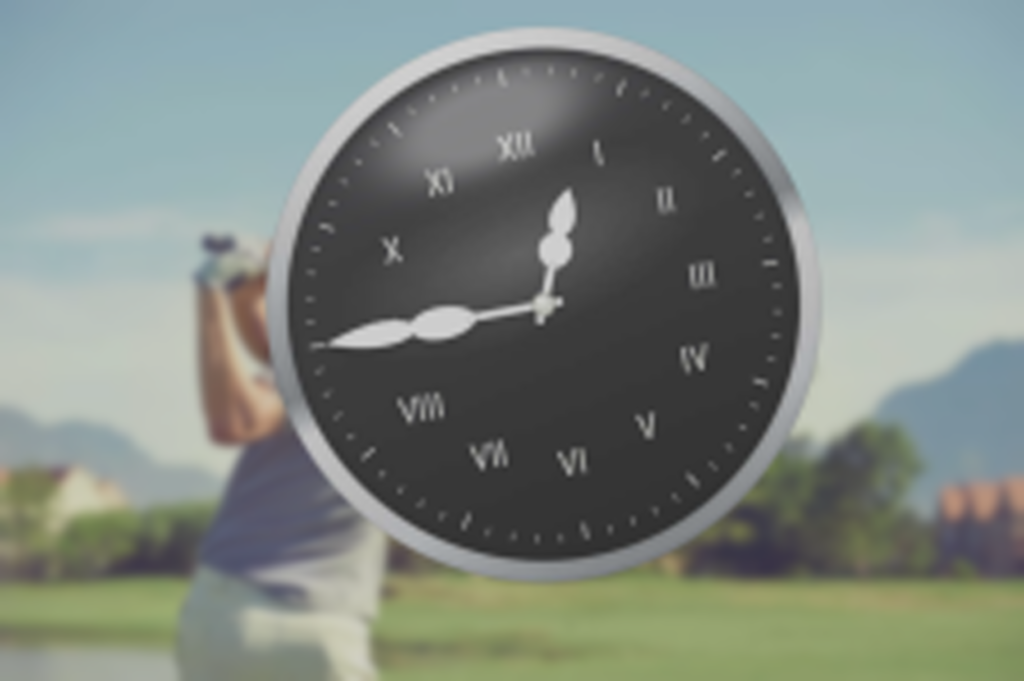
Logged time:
12:45
